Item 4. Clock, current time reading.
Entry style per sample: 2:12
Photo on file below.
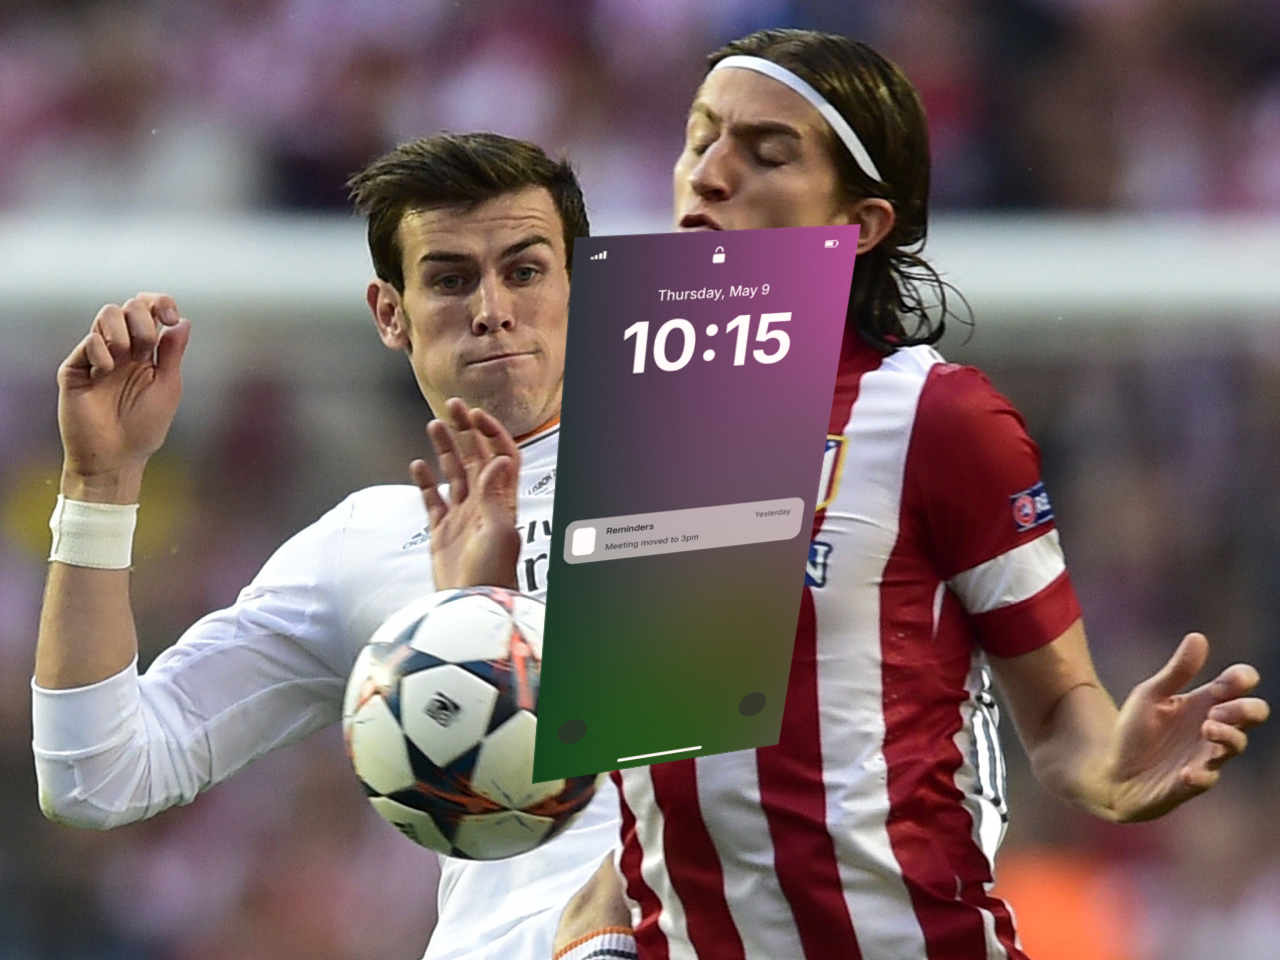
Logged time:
10:15
